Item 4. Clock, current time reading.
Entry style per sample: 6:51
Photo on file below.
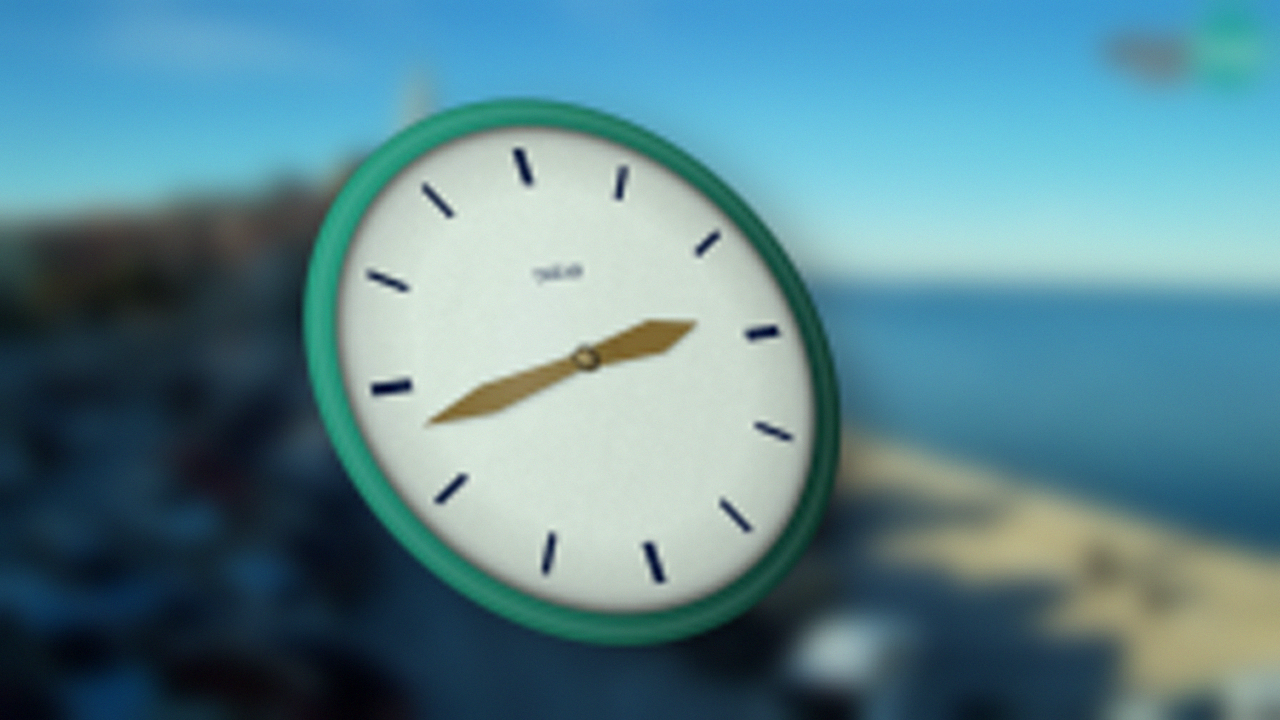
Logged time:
2:43
